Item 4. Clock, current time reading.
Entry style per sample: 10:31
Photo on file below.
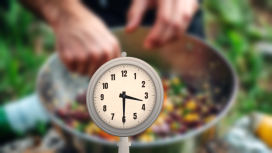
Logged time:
3:30
